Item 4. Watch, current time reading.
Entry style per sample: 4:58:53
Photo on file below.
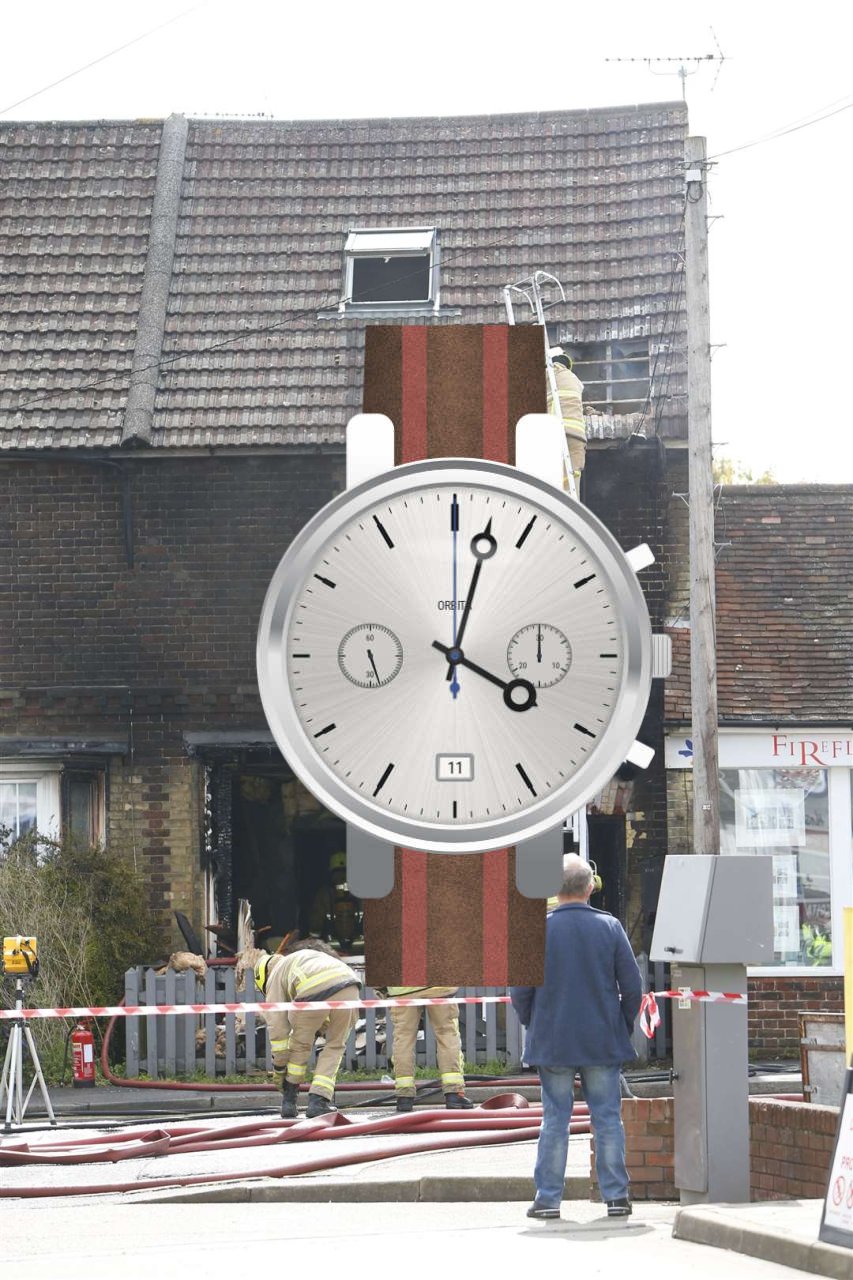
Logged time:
4:02:27
